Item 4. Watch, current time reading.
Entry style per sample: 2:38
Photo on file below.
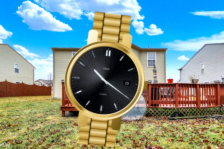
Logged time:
10:20
